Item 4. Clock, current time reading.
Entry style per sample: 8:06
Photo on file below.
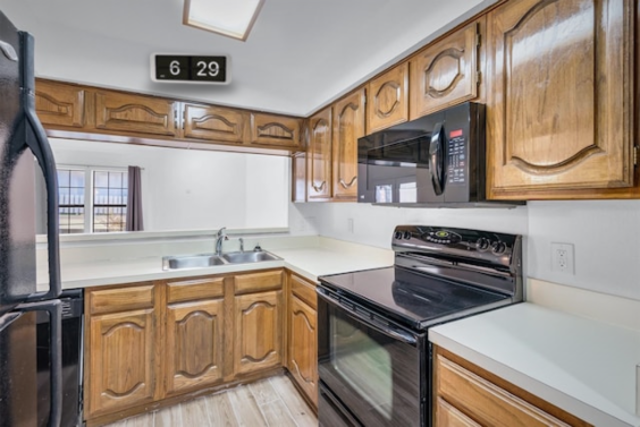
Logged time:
6:29
